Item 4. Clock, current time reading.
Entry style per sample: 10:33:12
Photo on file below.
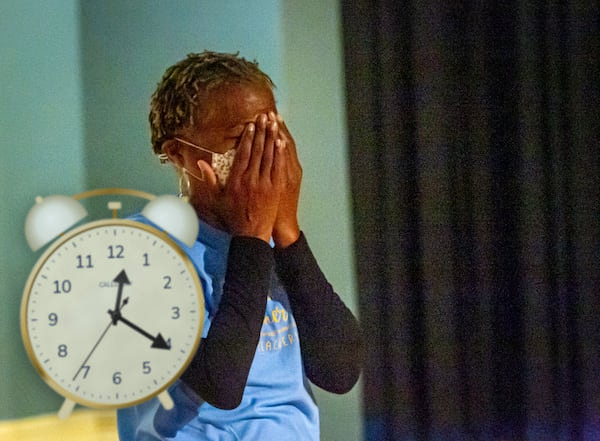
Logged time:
12:20:36
